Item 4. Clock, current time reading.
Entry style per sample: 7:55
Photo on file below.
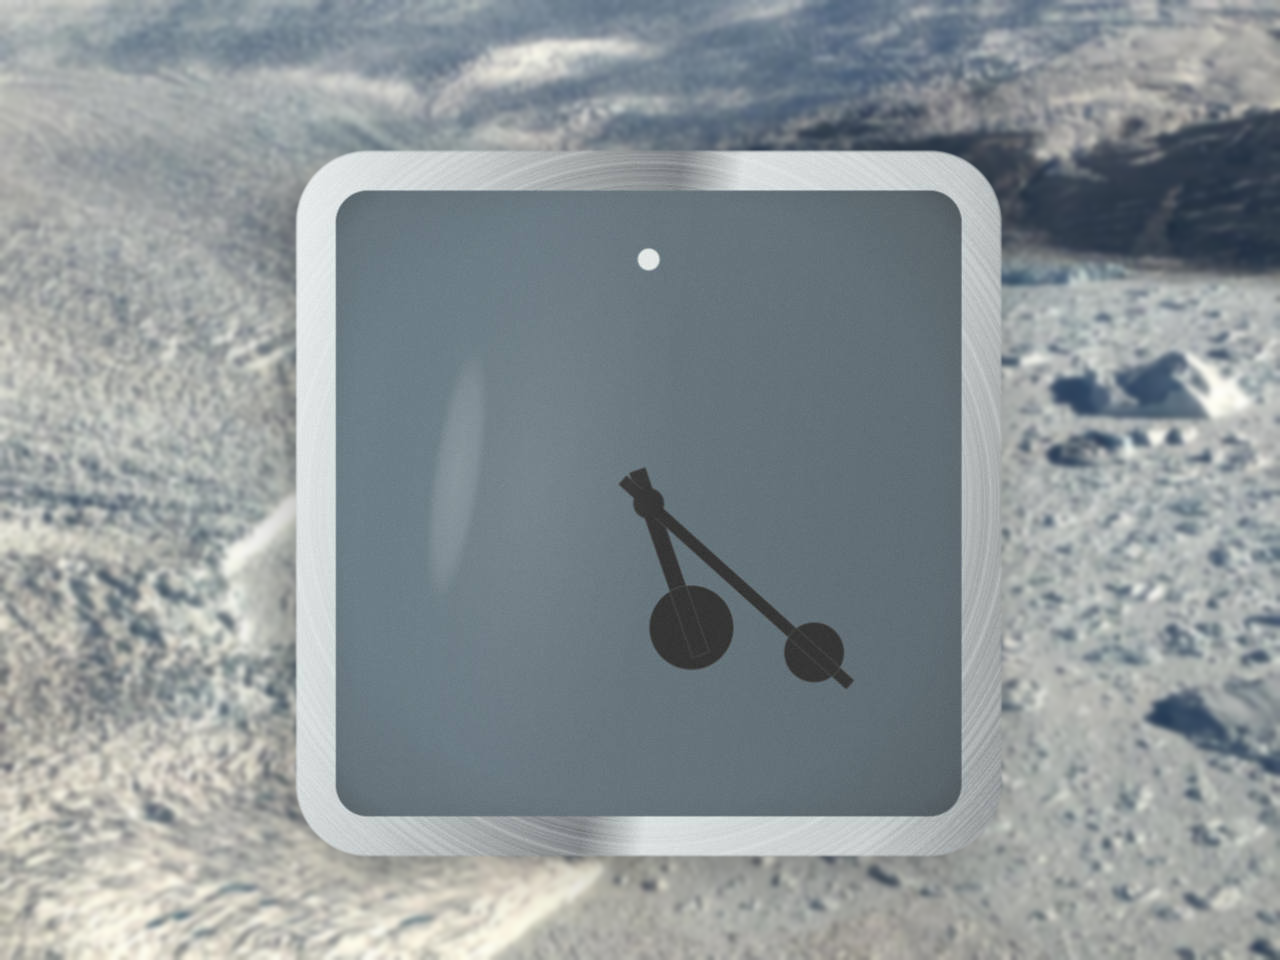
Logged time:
5:22
